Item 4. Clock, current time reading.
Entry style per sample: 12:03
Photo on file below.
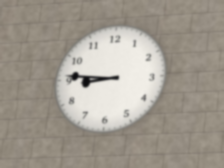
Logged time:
8:46
